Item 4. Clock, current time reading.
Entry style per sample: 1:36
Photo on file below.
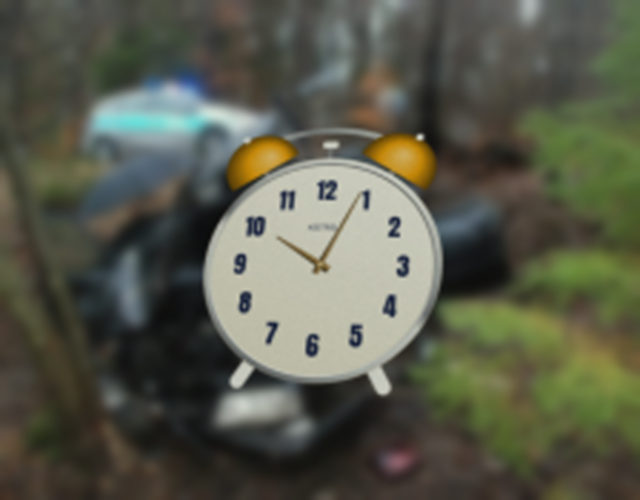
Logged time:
10:04
